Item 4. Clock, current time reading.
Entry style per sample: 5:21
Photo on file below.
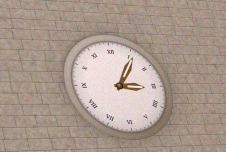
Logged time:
3:06
